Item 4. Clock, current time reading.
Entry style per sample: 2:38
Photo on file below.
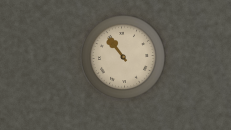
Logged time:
10:54
